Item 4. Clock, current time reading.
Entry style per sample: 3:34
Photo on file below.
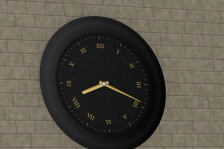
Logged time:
8:19
